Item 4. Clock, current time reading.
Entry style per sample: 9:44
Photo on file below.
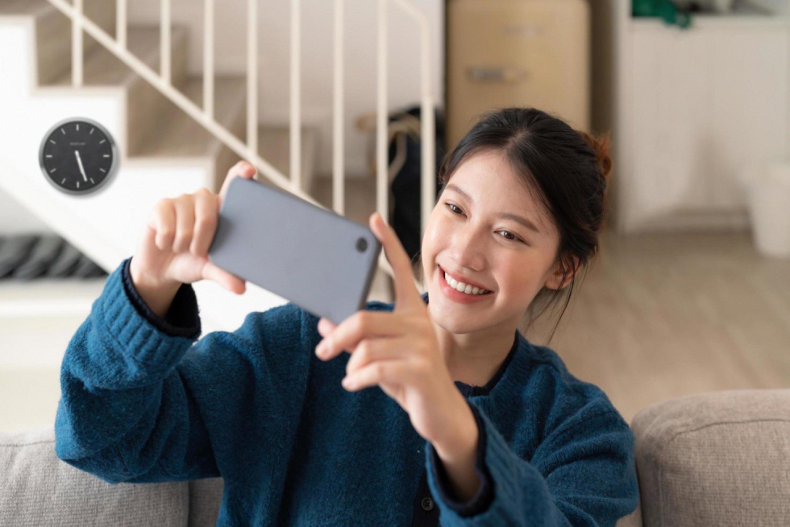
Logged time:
5:27
